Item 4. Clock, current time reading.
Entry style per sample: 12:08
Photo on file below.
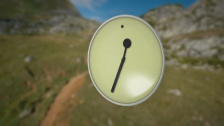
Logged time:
12:34
